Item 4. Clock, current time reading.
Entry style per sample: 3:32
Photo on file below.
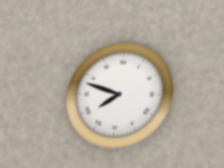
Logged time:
7:48
